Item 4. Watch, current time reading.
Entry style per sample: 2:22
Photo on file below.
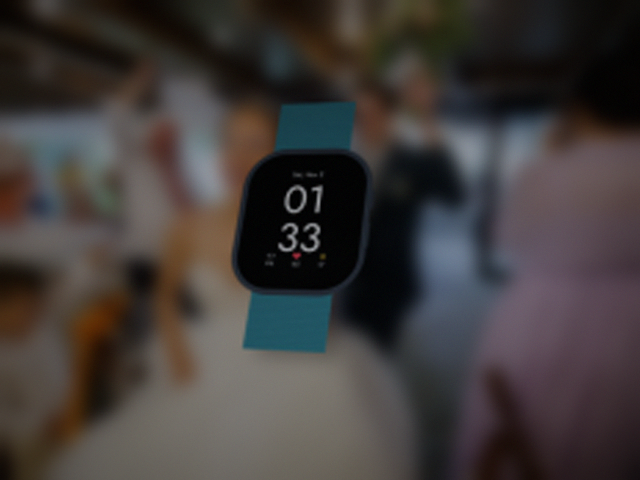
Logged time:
1:33
